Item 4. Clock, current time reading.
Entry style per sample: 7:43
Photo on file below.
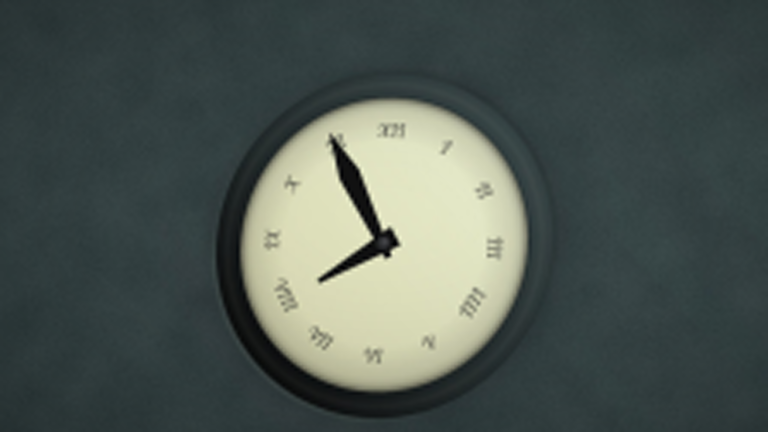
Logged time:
7:55
